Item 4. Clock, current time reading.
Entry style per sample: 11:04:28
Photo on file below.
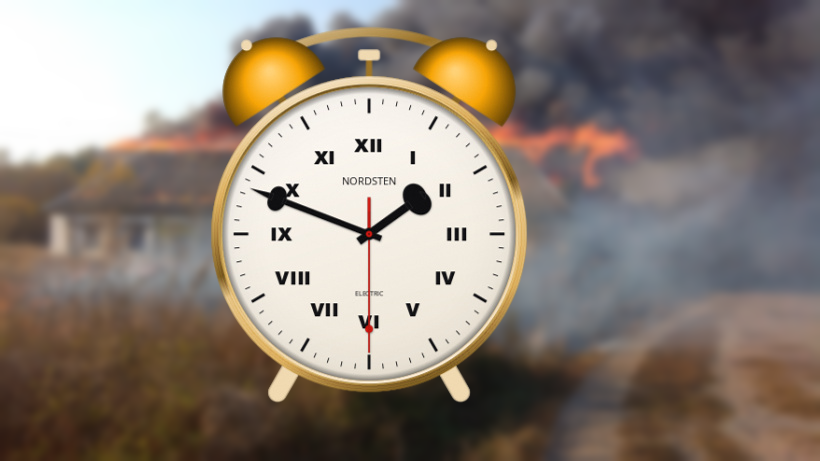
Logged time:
1:48:30
